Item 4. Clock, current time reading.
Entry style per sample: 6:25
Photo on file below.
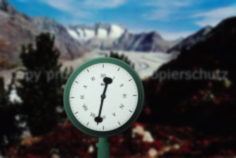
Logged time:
12:32
